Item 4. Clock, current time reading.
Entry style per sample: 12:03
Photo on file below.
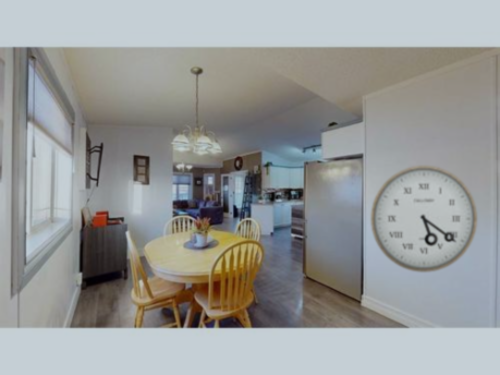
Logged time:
5:21
